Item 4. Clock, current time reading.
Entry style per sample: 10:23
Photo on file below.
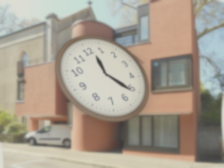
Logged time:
12:26
